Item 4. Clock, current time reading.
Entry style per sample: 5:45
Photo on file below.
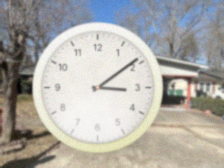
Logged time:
3:09
